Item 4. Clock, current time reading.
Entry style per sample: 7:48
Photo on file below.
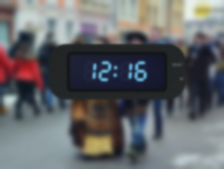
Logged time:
12:16
